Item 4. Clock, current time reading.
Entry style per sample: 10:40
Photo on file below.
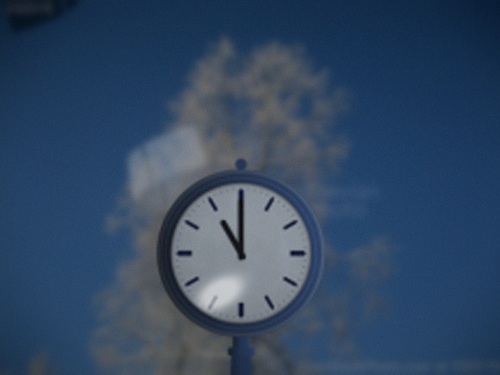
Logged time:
11:00
